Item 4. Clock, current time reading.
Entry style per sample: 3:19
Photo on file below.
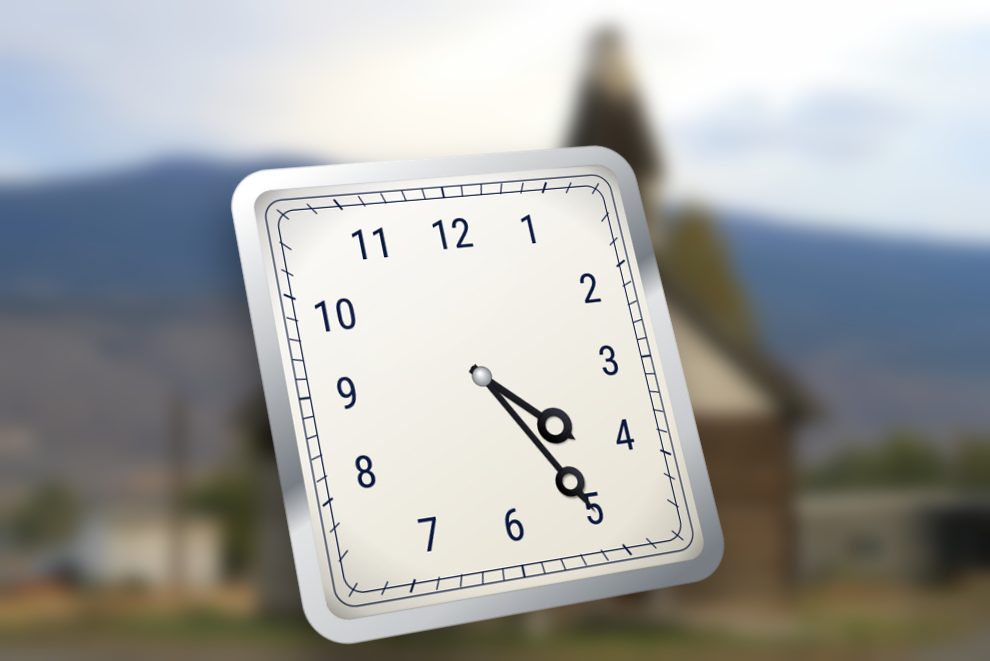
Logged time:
4:25
